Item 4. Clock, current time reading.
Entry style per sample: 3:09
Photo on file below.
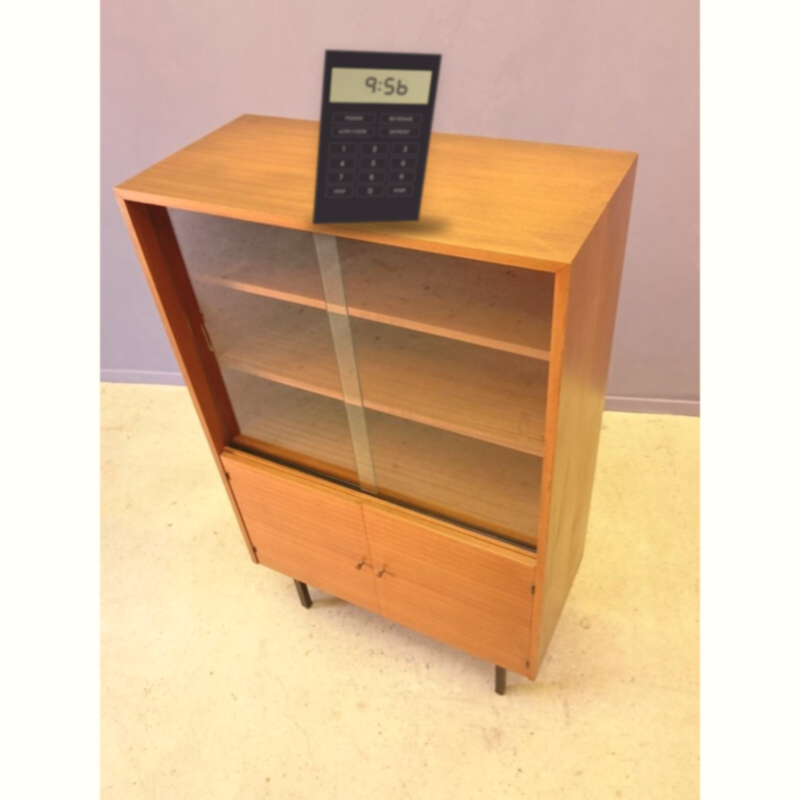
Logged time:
9:56
